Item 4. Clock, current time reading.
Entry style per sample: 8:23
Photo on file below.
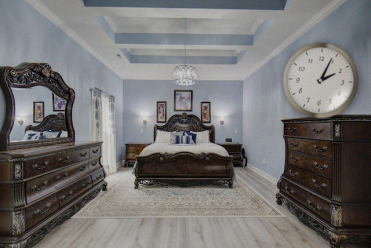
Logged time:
2:04
